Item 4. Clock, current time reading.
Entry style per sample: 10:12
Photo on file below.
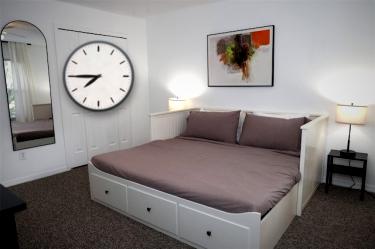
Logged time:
7:45
